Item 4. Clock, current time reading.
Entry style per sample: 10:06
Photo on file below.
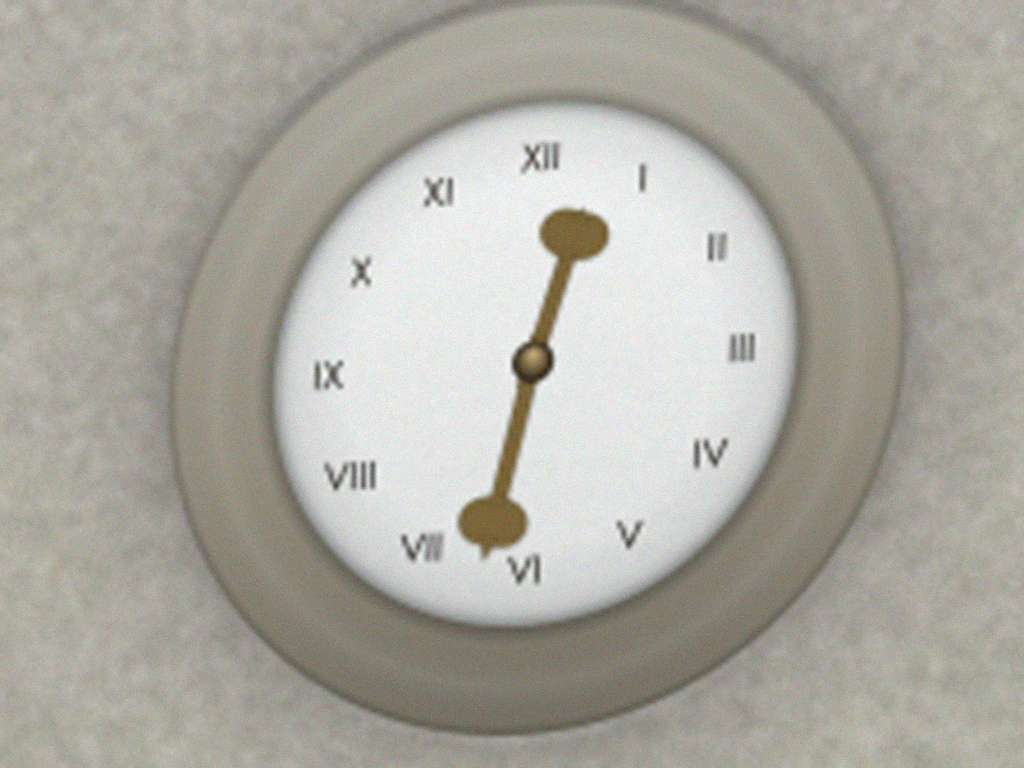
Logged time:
12:32
